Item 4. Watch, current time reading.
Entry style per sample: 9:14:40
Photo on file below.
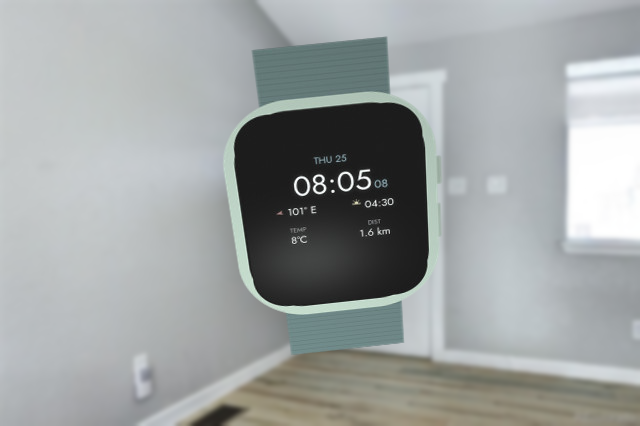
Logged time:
8:05:08
